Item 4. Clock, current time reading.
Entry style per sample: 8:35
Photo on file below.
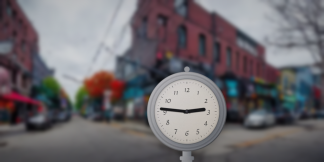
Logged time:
2:46
